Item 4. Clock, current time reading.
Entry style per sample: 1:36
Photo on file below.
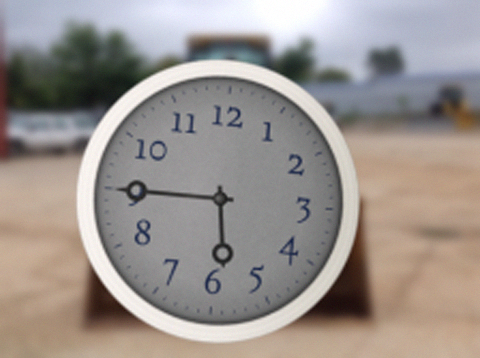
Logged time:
5:45
